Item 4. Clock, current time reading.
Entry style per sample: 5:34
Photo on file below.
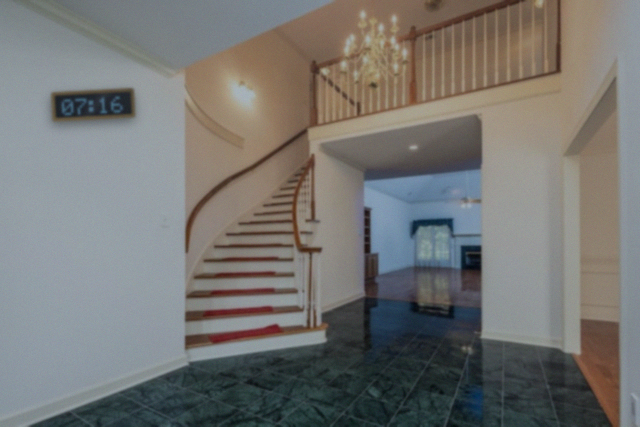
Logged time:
7:16
